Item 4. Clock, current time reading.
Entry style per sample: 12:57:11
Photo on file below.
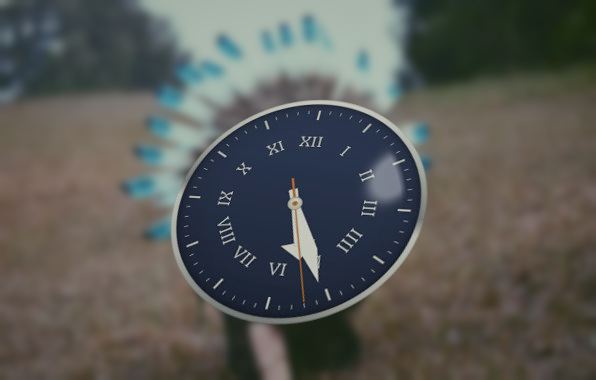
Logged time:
5:25:27
